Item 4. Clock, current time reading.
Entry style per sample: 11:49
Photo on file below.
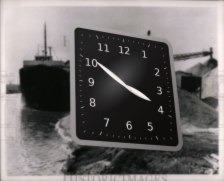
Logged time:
3:51
